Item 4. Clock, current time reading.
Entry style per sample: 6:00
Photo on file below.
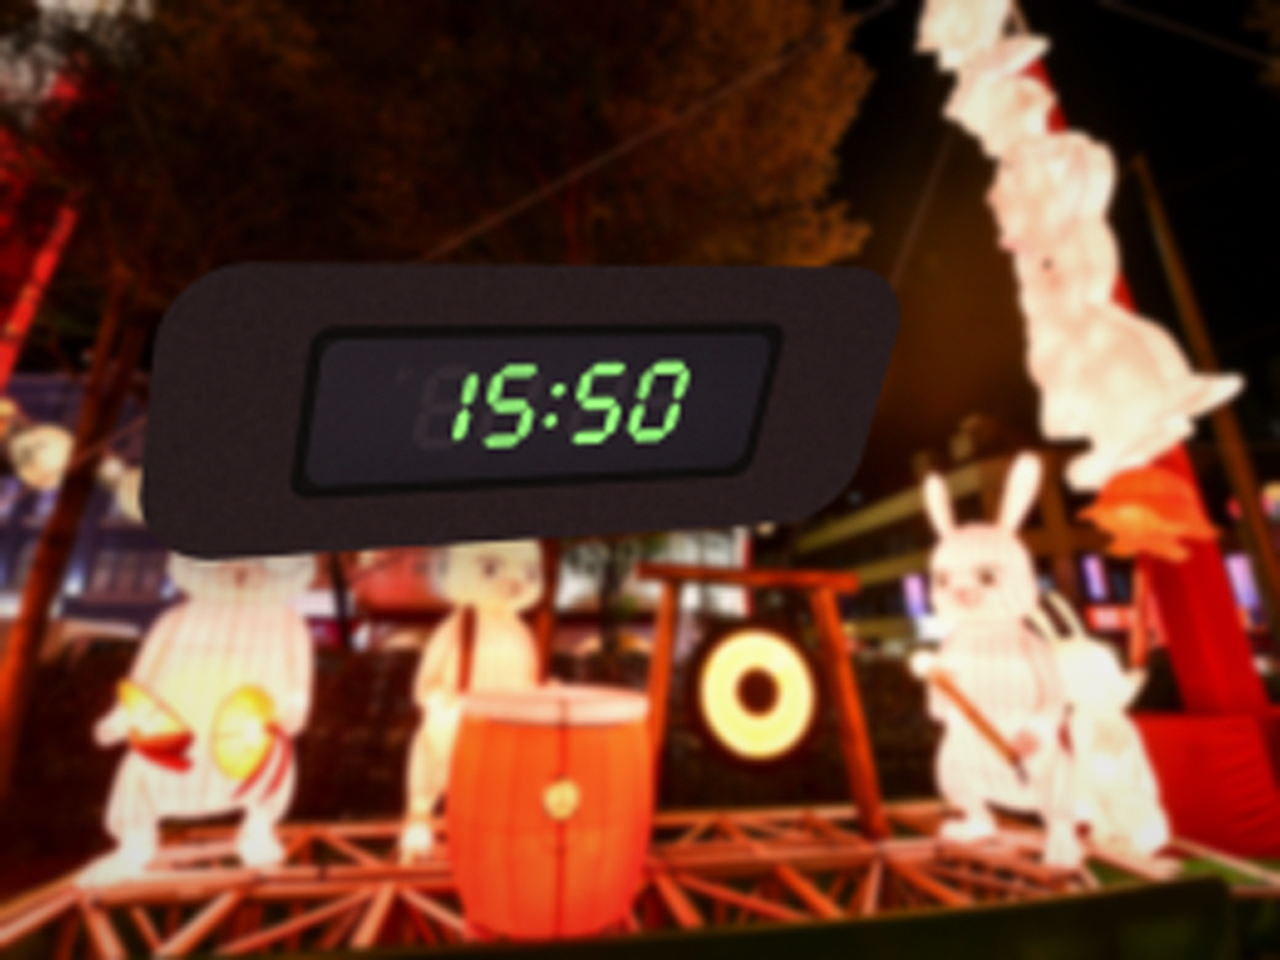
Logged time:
15:50
